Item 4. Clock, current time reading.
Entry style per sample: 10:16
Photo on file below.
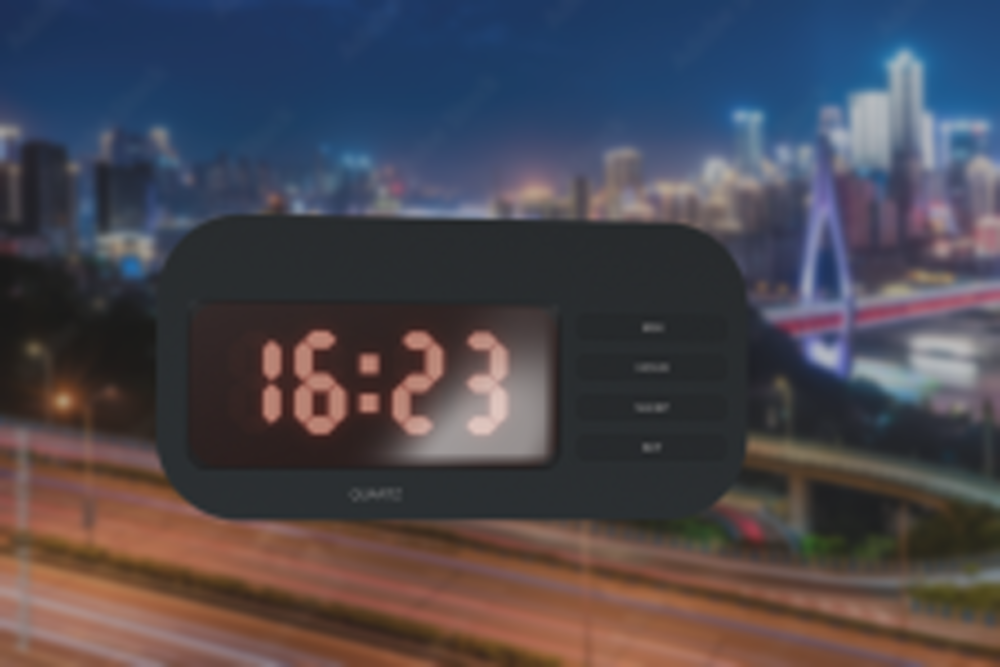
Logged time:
16:23
